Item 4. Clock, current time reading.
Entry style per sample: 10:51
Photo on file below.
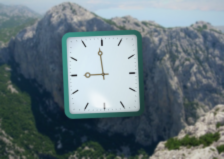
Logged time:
8:59
